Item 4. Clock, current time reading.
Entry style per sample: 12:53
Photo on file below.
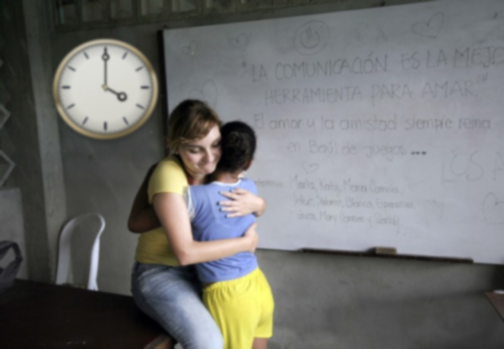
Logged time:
4:00
